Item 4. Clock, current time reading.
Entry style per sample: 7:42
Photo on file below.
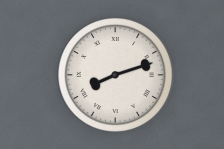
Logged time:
8:12
